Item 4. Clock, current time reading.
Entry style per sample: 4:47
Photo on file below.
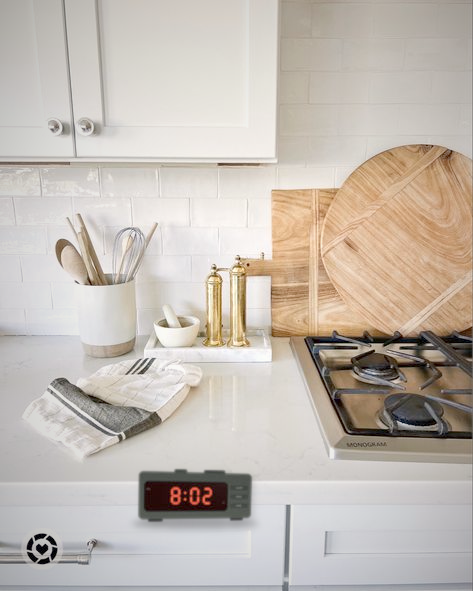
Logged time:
8:02
